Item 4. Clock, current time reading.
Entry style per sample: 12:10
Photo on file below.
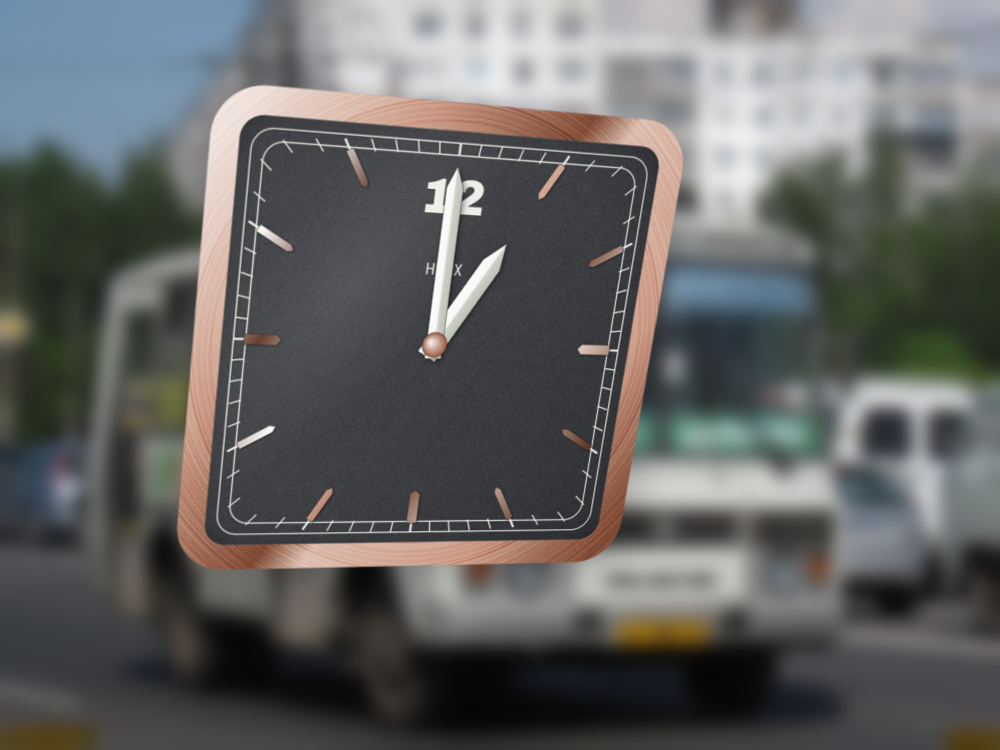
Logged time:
1:00
